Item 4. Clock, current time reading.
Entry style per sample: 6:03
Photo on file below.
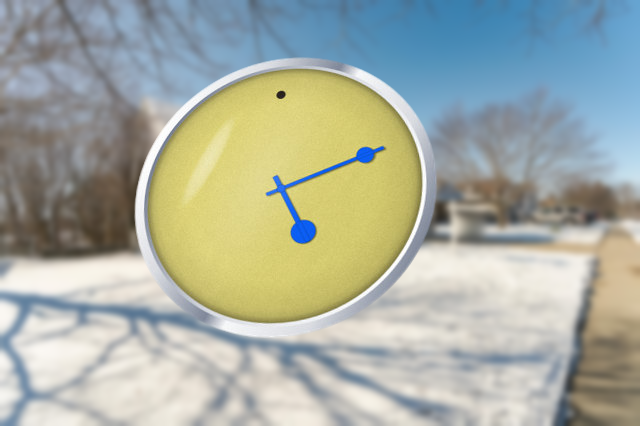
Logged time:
5:12
